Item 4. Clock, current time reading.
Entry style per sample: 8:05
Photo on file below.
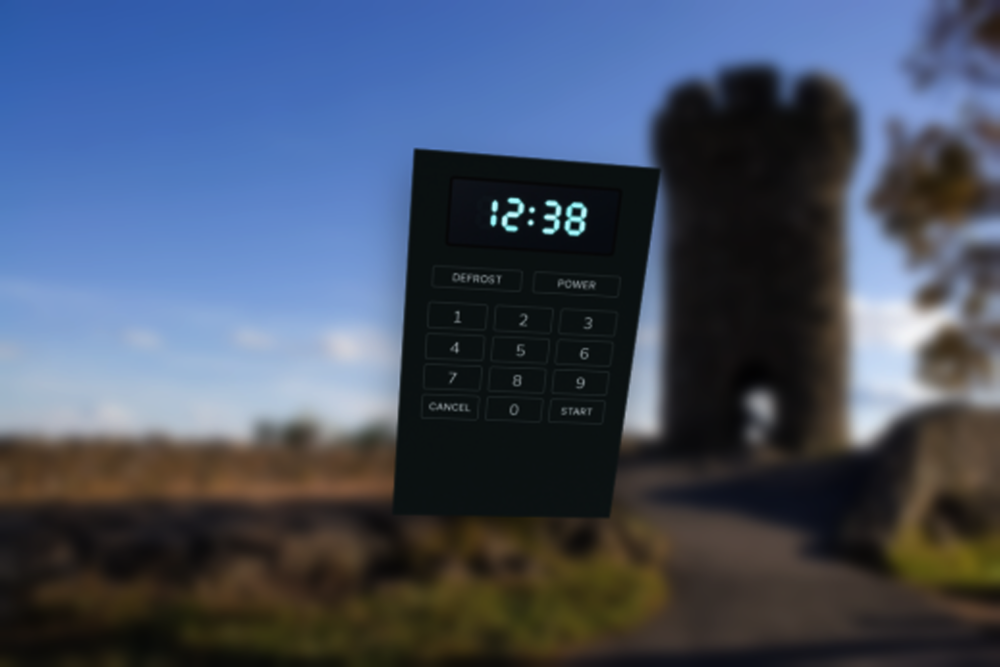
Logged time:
12:38
